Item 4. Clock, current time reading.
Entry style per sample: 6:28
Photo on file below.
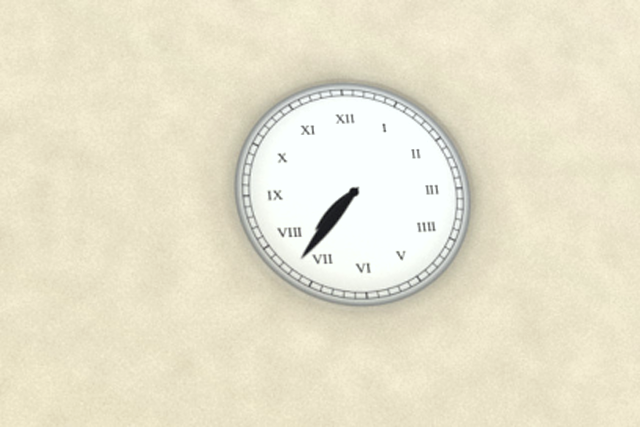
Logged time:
7:37
